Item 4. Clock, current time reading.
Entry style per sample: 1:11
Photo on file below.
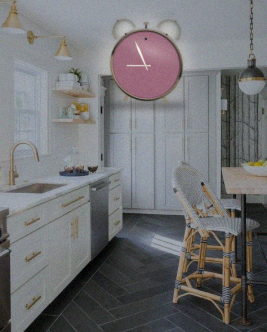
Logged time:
8:56
